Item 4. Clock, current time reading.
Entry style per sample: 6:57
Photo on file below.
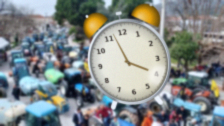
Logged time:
3:57
